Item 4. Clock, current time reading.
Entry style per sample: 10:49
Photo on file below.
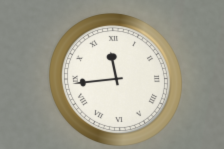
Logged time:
11:44
